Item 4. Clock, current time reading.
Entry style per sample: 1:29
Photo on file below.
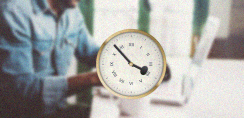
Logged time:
3:53
